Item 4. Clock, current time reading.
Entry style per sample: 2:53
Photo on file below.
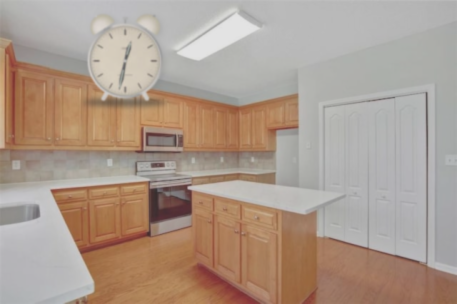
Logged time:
12:32
